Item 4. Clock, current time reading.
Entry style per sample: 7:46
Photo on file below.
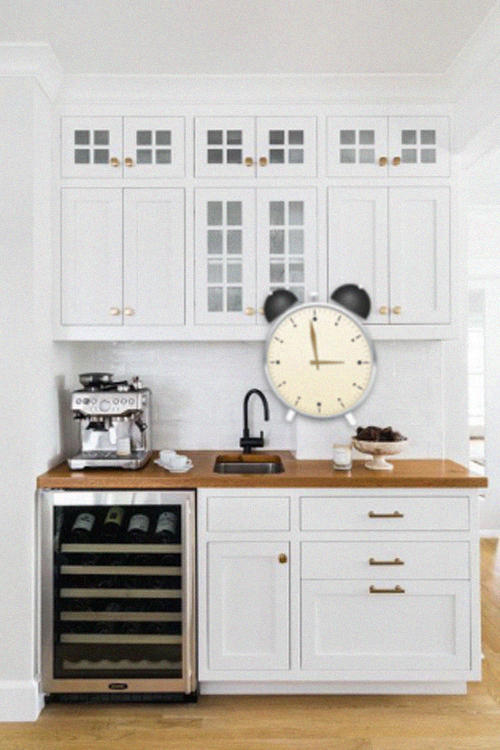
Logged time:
2:59
